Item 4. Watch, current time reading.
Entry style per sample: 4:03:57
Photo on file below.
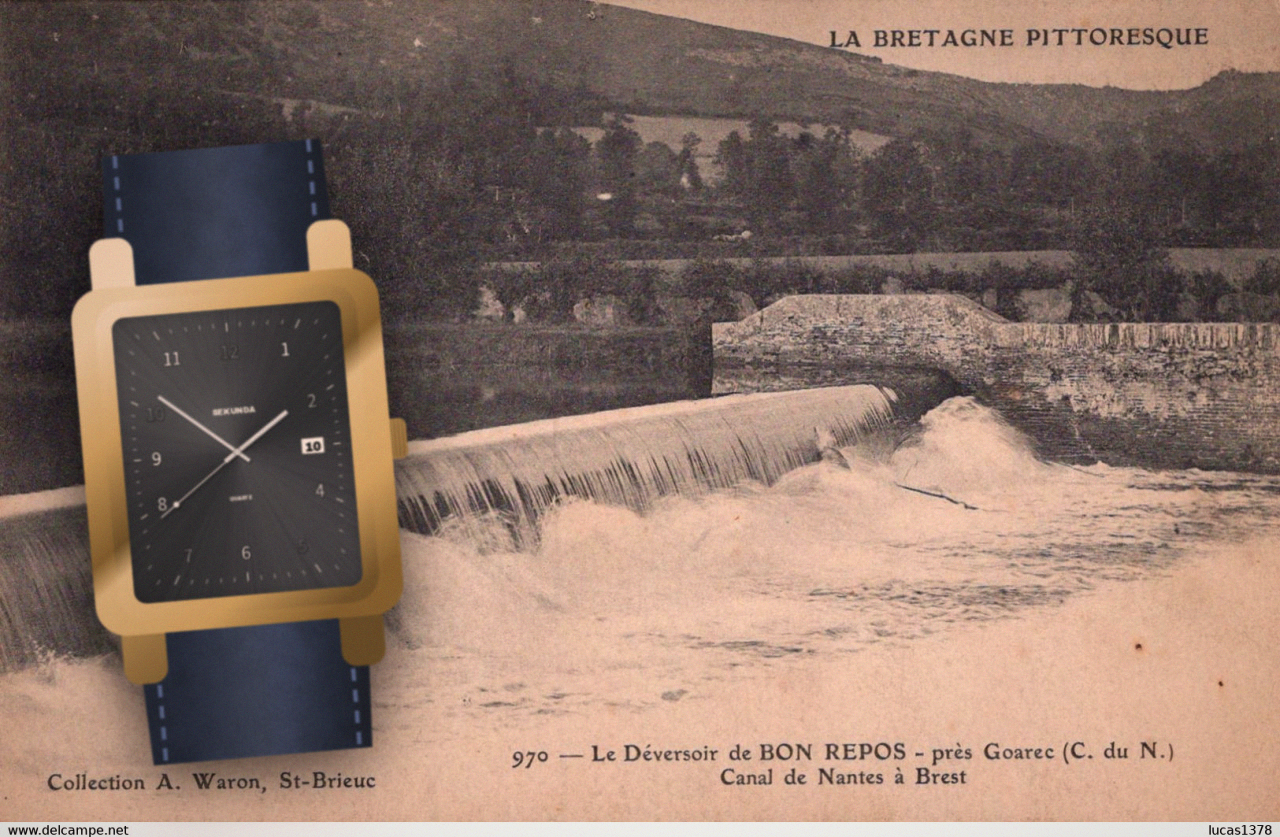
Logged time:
1:51:39
